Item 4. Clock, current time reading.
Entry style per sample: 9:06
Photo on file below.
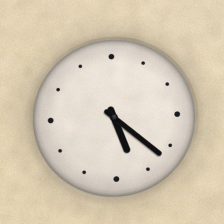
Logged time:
5:22
